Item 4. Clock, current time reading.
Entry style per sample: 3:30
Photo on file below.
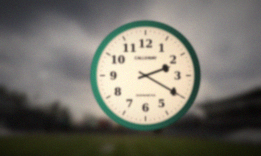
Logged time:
2:20
